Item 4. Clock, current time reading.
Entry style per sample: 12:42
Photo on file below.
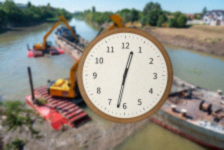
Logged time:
12:32
